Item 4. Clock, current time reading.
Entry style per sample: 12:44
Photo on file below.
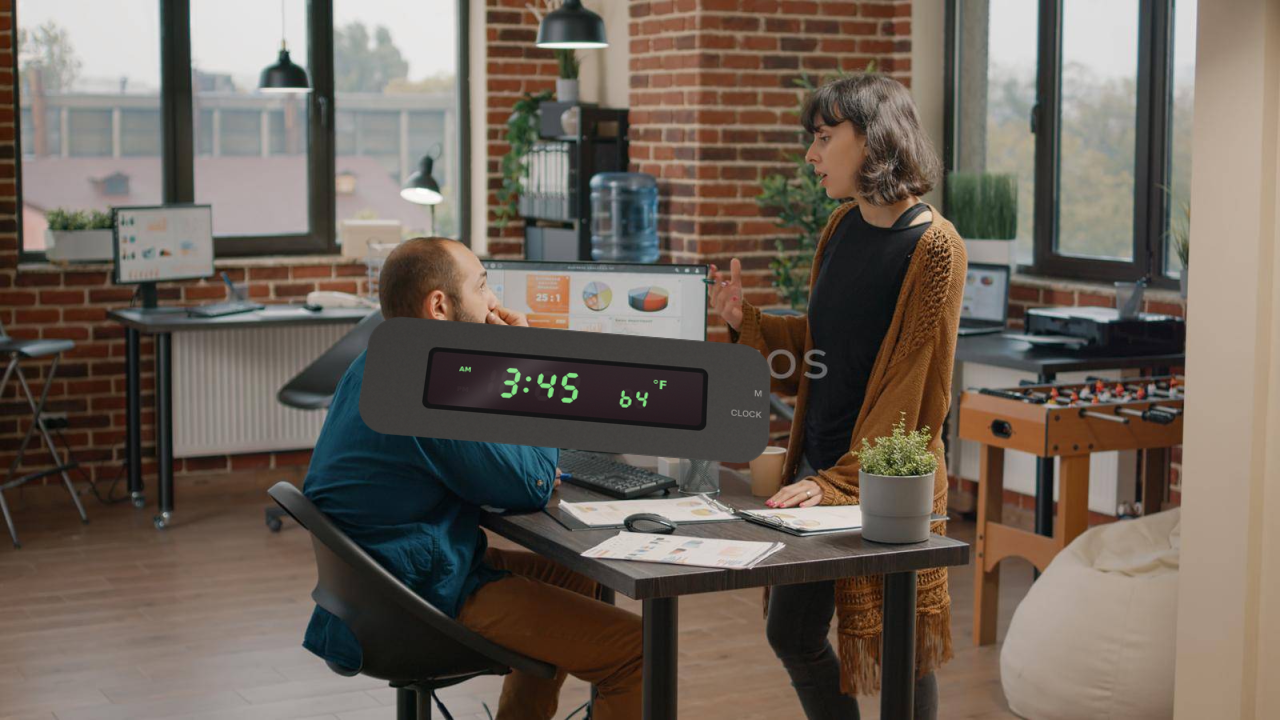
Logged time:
3:45
